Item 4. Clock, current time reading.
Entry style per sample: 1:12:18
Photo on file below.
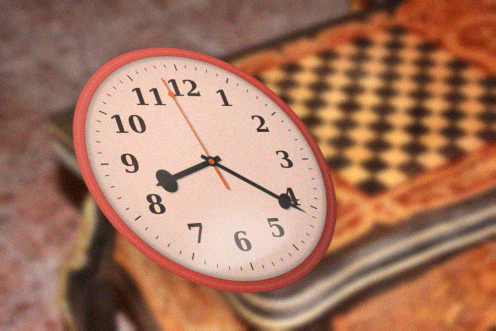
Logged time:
8:20:58
